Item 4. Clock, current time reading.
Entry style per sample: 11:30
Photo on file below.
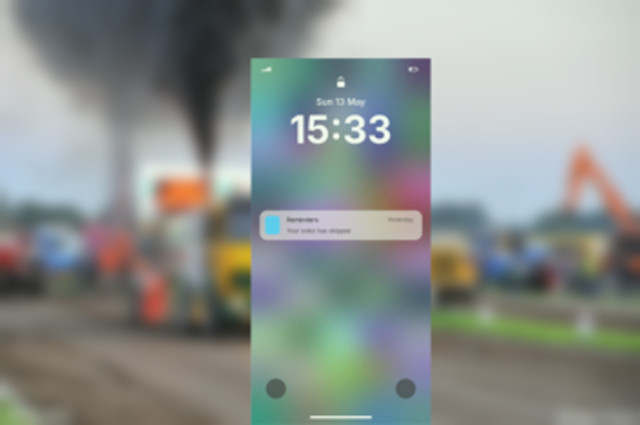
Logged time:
15:33
